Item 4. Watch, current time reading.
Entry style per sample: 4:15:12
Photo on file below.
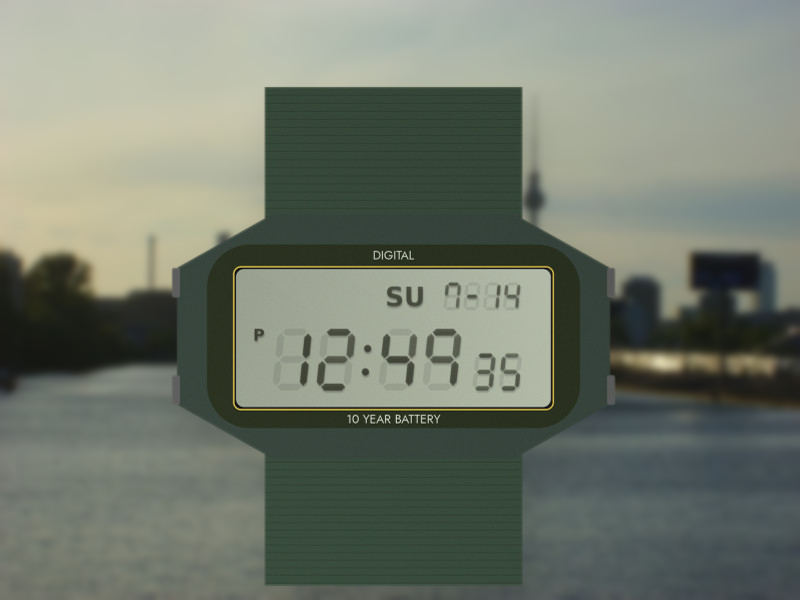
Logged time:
12:49:35
